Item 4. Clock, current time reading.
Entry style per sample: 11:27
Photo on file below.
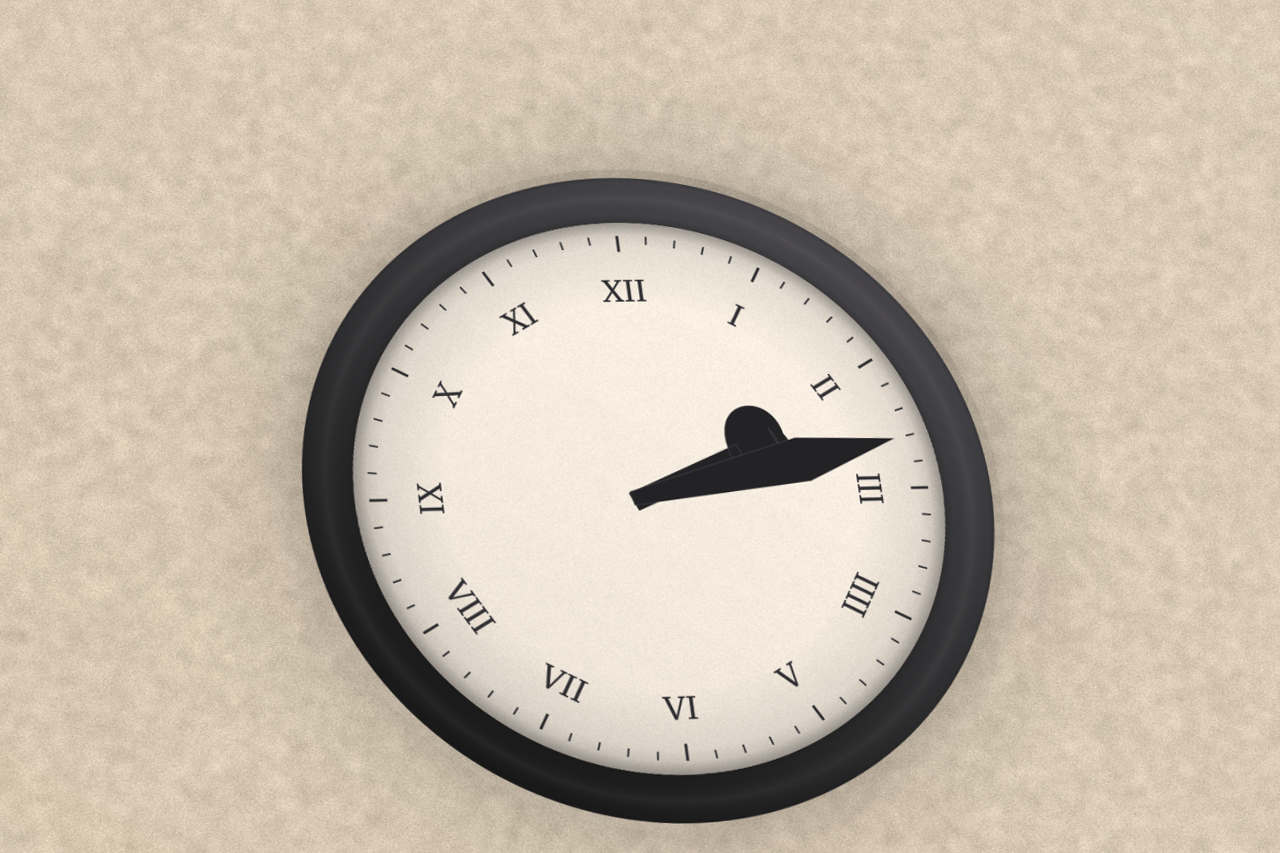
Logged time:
2:13
